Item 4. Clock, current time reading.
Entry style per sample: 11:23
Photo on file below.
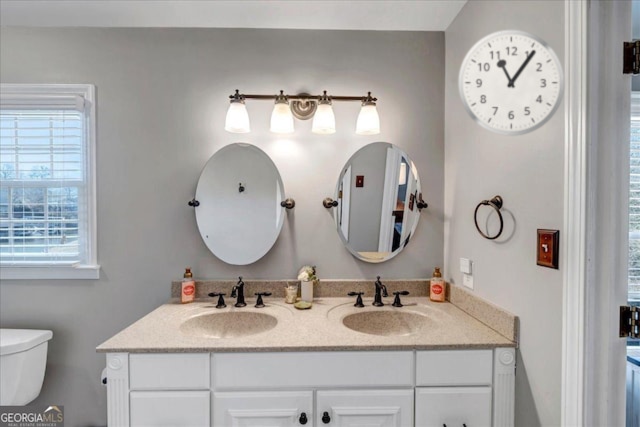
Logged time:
11:06
